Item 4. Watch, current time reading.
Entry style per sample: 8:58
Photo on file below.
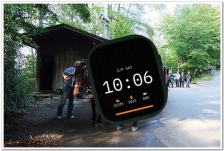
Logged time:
10:06
